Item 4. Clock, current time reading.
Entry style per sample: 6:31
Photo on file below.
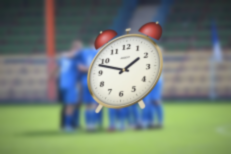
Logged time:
1:48
